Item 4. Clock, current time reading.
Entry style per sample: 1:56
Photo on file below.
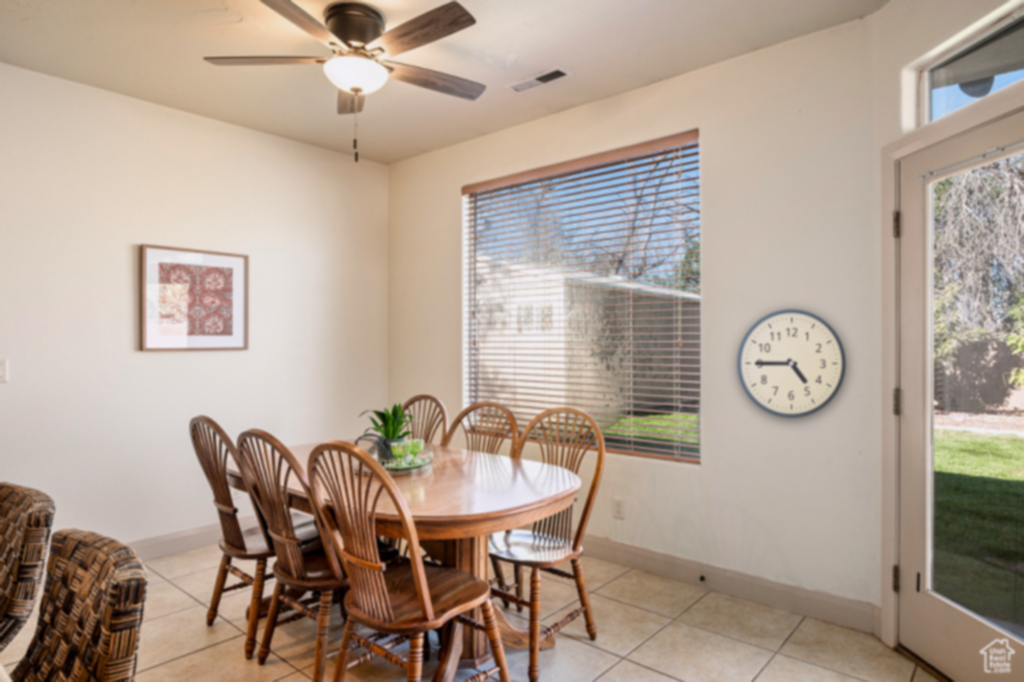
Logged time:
4:45
